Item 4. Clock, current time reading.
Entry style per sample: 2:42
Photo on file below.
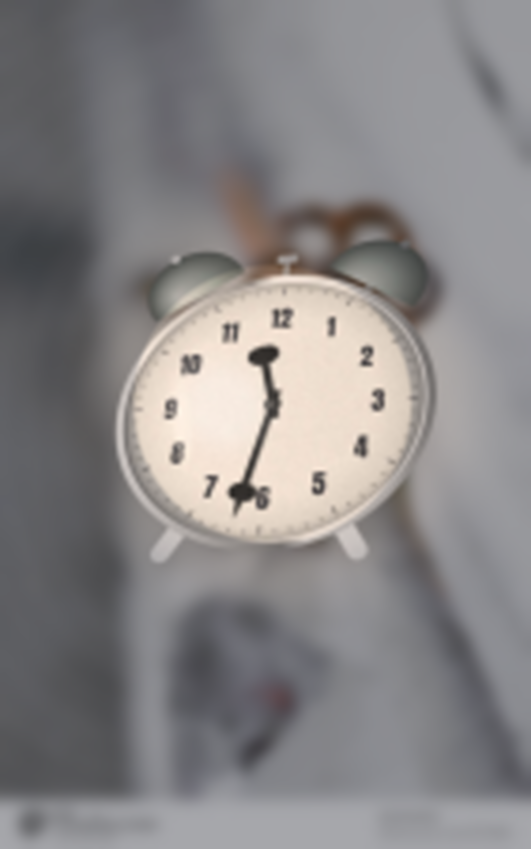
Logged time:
11:32
